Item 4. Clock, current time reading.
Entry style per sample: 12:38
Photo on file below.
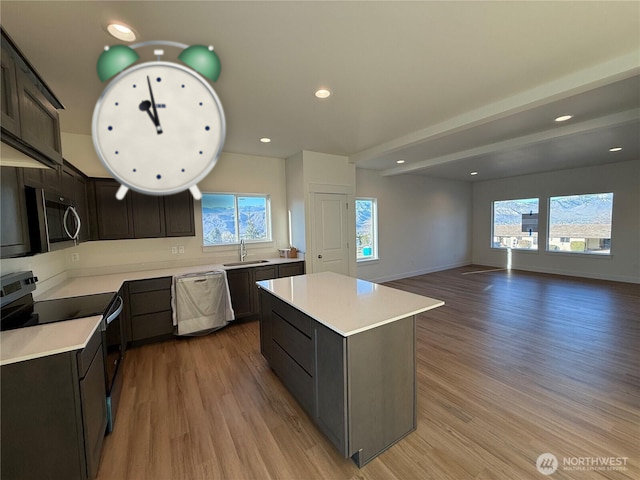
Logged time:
10:58
